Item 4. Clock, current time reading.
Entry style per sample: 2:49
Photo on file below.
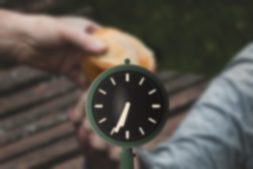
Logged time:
6:34
